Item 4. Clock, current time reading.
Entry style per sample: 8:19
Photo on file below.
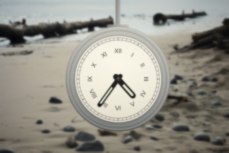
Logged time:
4:36
